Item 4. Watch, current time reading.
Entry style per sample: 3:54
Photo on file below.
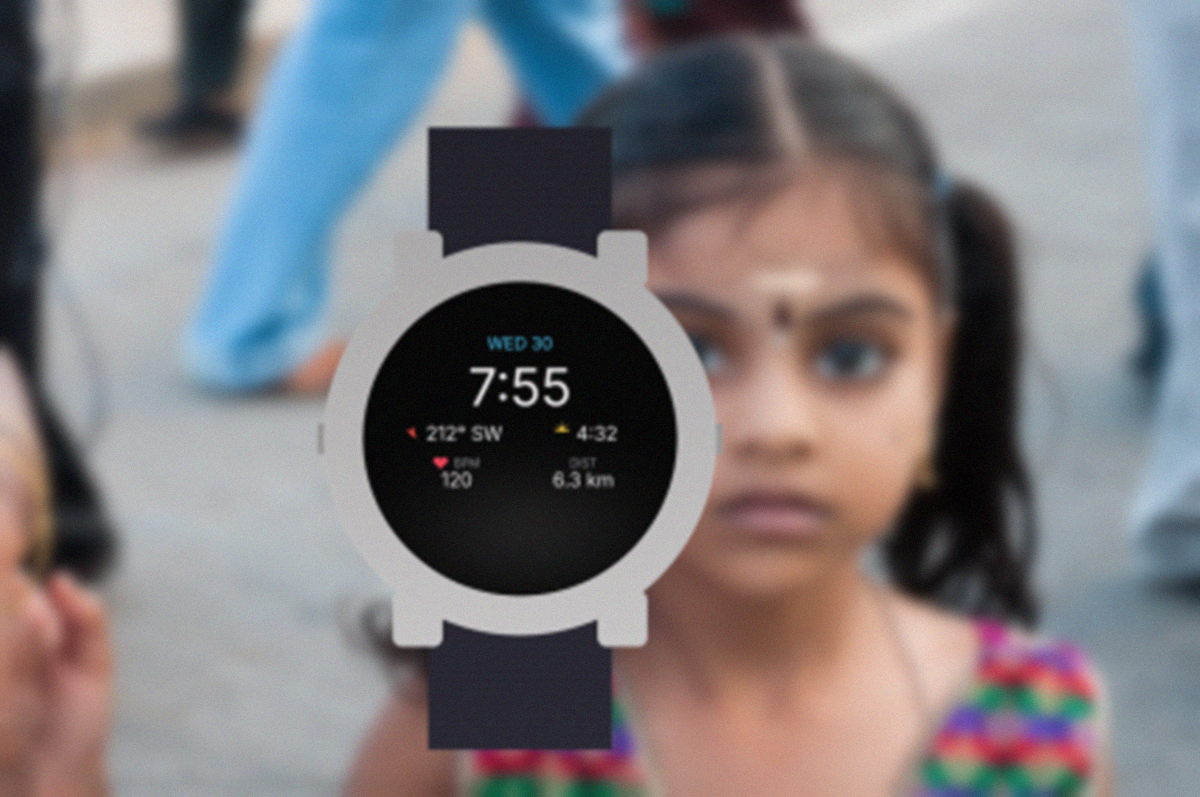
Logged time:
7:55
